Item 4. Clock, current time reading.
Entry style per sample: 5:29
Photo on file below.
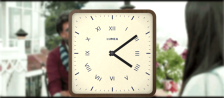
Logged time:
4:09
